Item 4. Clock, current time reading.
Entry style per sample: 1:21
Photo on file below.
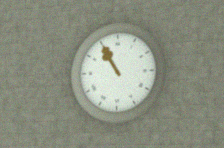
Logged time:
10:55
